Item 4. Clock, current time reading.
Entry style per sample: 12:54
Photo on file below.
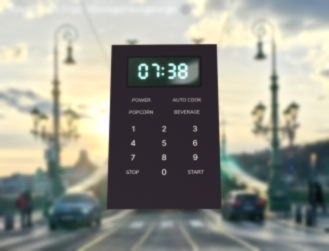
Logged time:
7:38
